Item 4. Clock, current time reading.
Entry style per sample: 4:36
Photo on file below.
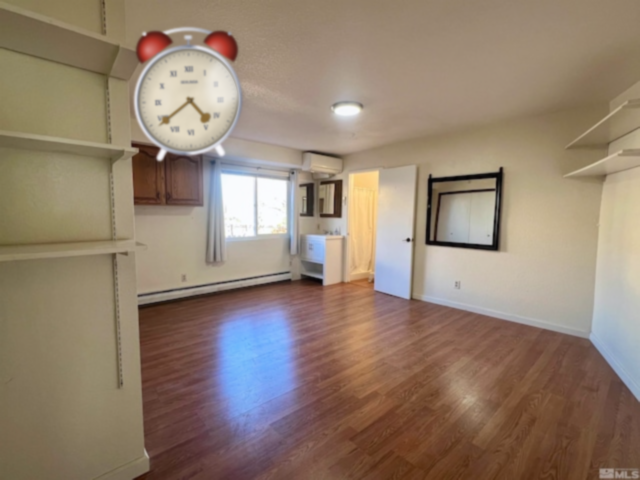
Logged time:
4:39
